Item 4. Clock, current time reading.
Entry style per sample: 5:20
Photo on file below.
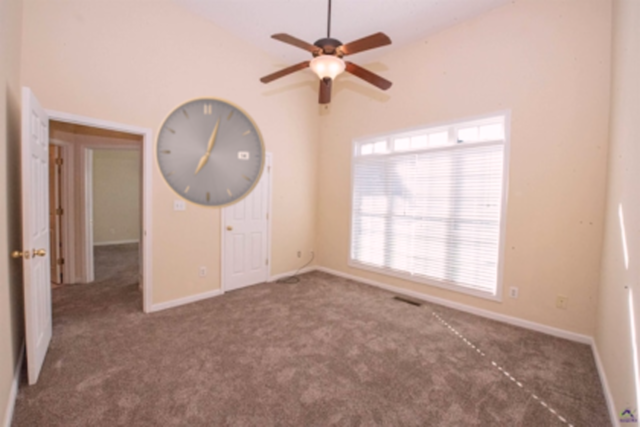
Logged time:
7:03
